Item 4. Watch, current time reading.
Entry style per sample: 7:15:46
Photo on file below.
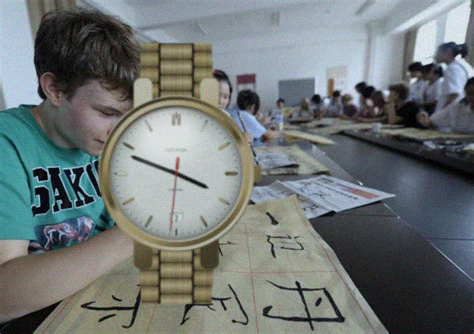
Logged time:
3:48:31
